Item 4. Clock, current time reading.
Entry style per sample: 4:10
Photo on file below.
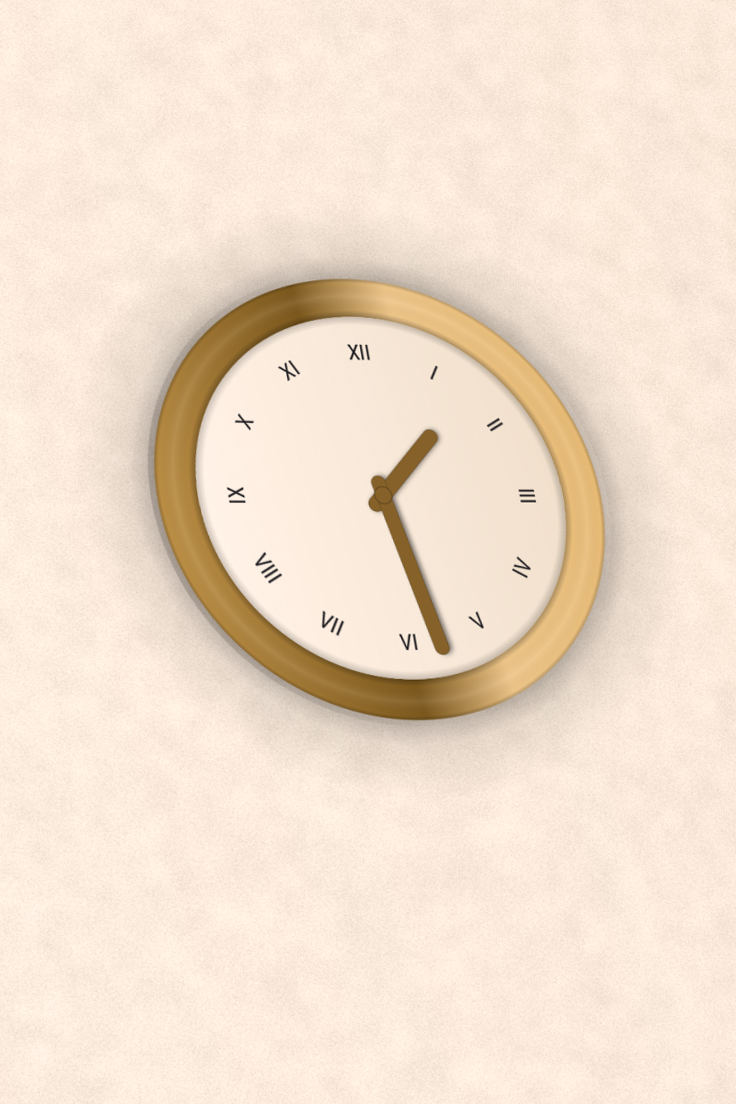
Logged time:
1:28
